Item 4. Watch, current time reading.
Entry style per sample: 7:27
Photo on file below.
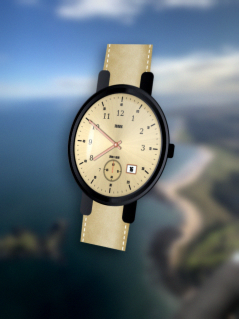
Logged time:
7:50
